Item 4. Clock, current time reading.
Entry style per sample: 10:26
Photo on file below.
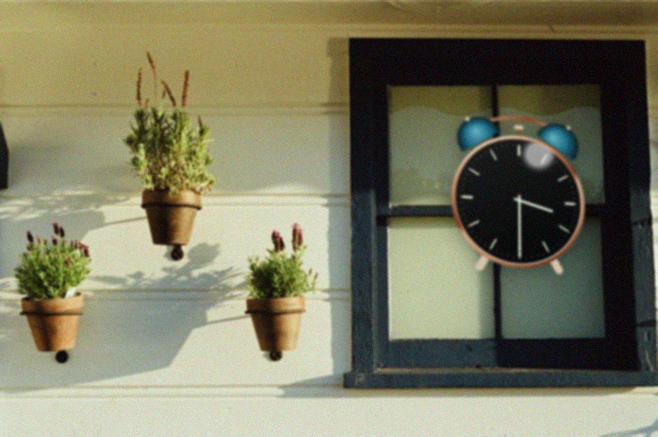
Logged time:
3:30
